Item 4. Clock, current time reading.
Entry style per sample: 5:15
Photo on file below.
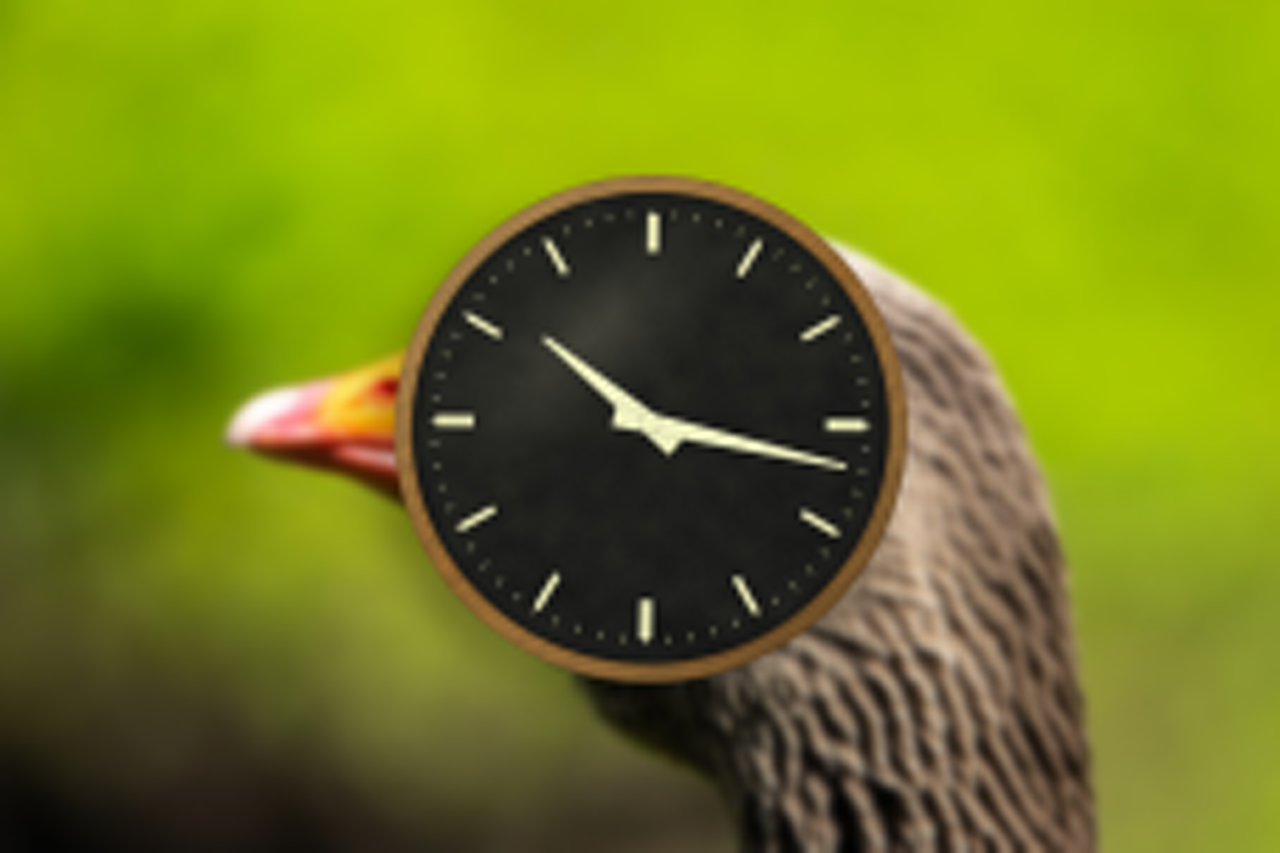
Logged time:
10:17
